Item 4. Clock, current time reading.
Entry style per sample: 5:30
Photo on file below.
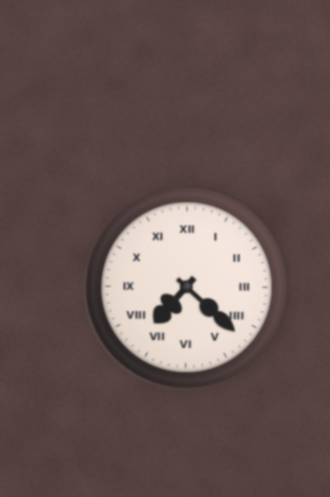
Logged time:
7:22
